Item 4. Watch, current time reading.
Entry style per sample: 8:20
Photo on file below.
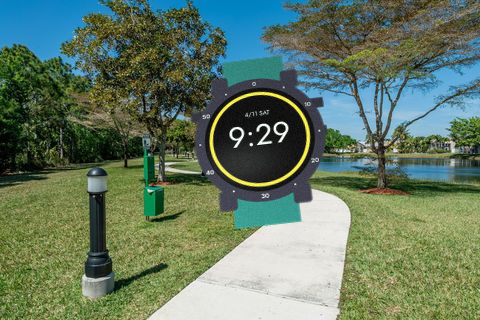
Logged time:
9:29
